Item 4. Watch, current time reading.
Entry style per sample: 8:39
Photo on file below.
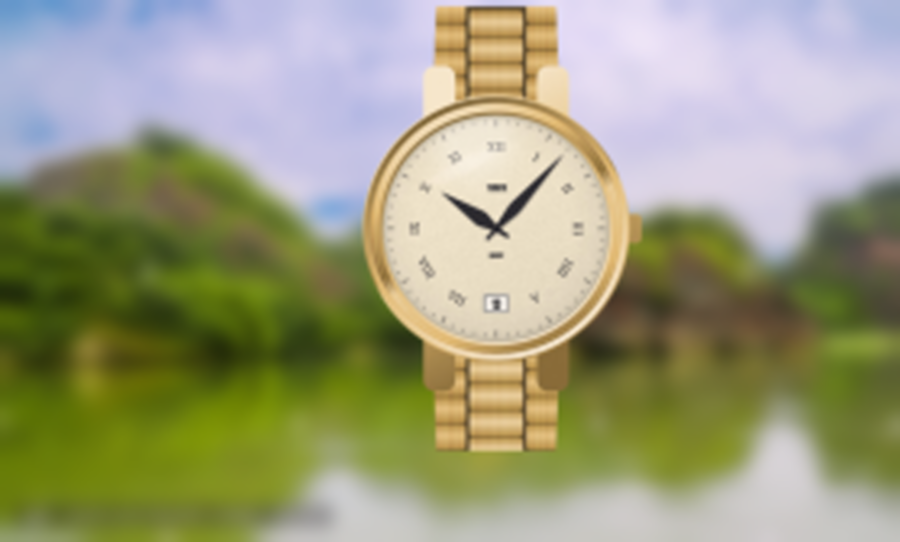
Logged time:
10:07
